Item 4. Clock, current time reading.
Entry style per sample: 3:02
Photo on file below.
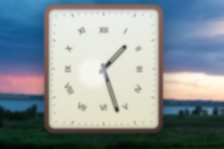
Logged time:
1:27
